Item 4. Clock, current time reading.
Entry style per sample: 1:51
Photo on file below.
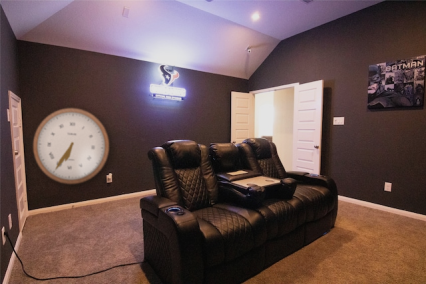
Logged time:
6:35
